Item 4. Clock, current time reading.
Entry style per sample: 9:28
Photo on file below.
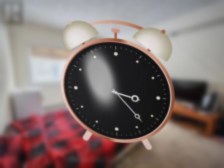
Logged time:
3:23
